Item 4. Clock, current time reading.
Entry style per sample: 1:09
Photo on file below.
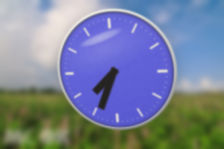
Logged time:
7:34
